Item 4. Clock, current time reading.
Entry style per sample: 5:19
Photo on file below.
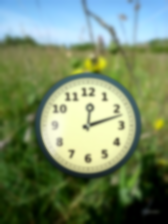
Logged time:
12:12
